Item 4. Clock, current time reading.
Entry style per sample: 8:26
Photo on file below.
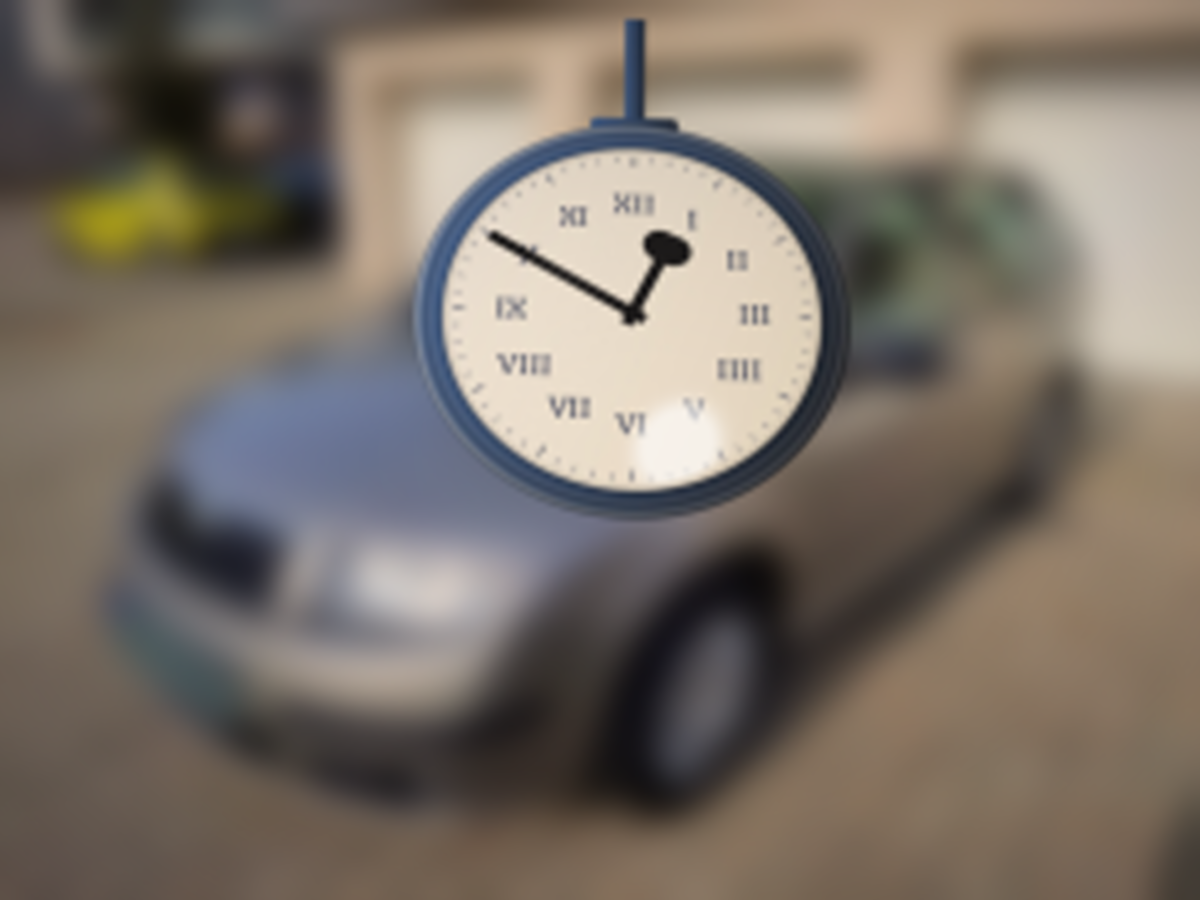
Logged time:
12:50
